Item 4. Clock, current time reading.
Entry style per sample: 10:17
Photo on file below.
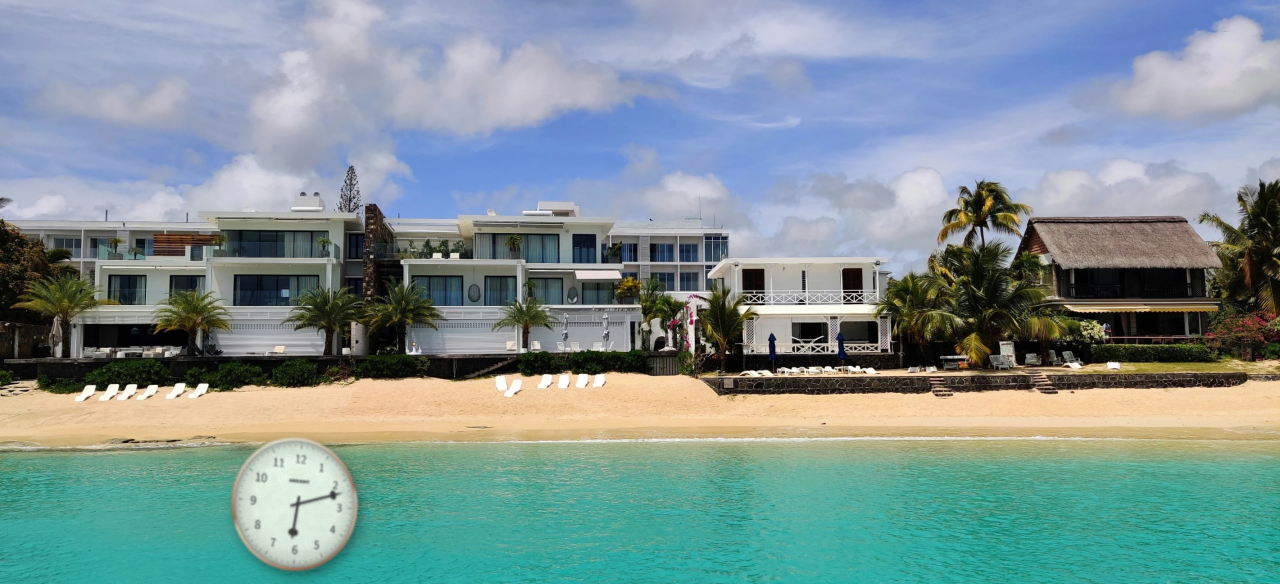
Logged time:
6:12
